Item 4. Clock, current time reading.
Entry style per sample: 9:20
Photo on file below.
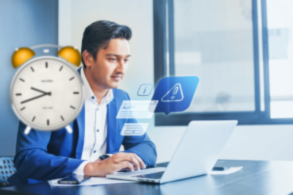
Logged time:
9:42
